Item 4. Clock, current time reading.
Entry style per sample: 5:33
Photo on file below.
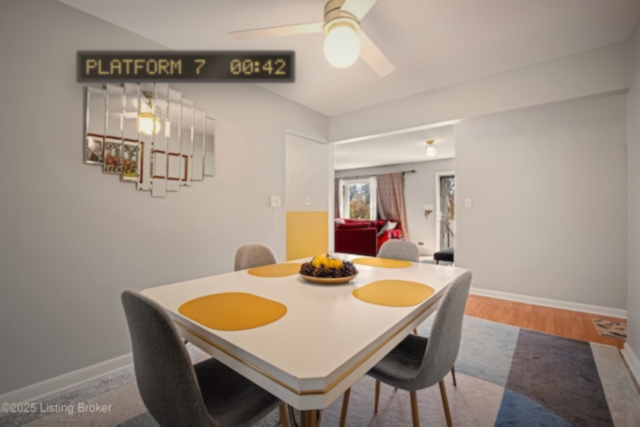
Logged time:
0:42
